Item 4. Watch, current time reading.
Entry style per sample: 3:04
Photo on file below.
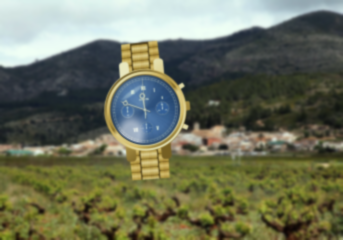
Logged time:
11:49
